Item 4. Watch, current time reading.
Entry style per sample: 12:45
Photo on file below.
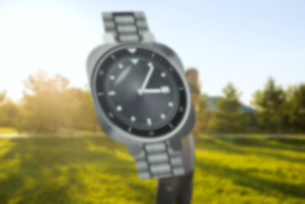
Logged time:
3:06
